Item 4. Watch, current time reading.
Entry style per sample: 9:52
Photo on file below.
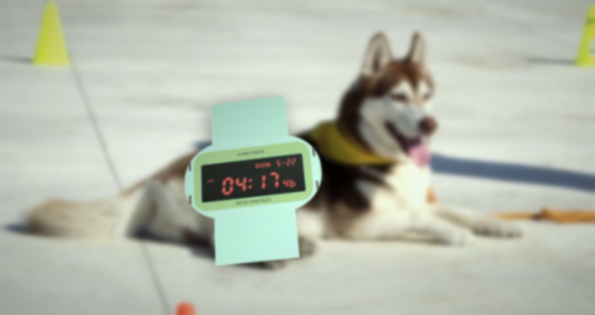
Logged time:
4:17
